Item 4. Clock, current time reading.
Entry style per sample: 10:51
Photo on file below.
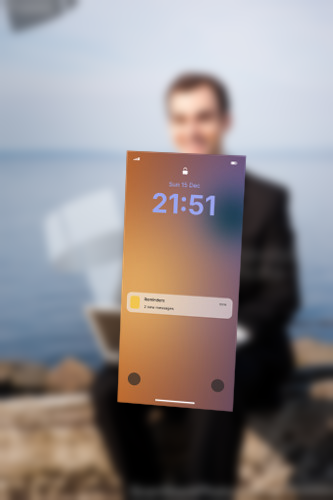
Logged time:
21:51
